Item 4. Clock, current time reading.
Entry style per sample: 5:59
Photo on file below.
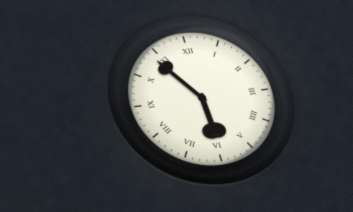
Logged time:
5:54
